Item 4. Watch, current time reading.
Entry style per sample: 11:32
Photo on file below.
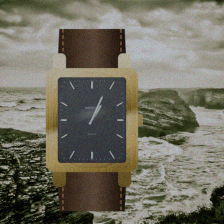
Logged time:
1:04
